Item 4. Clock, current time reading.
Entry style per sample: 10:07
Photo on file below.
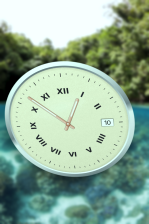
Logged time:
12:52
